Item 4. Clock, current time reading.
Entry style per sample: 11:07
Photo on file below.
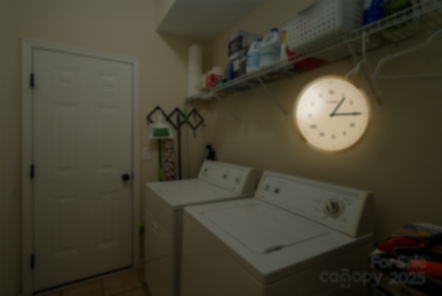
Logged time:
1:15
